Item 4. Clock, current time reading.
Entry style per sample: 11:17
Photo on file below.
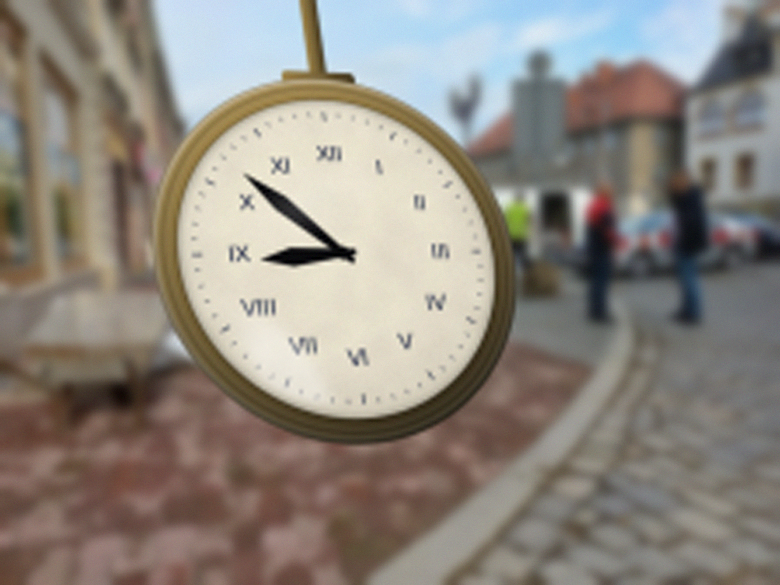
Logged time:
8:52
